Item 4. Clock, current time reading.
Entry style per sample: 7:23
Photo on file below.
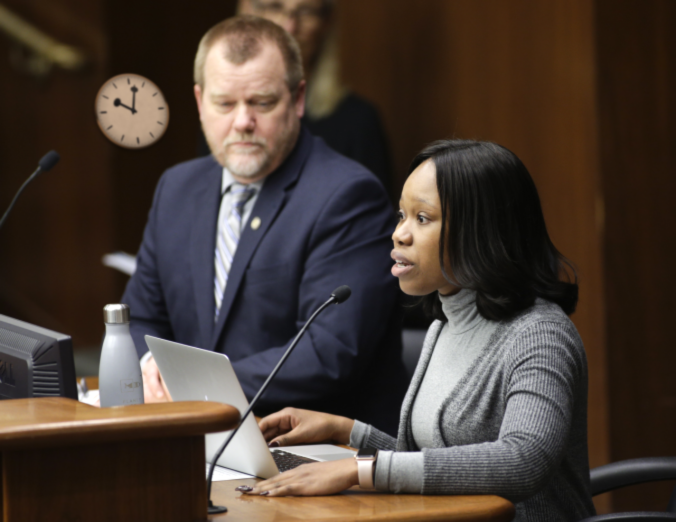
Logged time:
10:02
